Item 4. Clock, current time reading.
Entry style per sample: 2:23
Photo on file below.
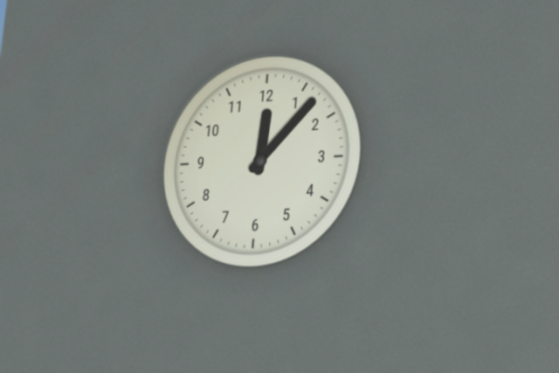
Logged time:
12:07
